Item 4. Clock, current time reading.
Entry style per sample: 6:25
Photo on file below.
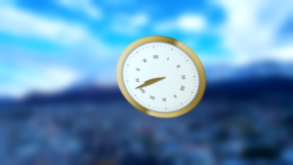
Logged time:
8:42
